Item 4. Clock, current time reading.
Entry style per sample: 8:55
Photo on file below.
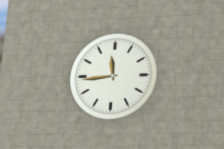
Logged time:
11:44
